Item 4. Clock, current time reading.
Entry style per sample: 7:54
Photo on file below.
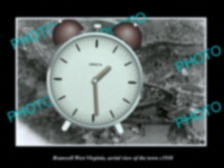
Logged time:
1:29
